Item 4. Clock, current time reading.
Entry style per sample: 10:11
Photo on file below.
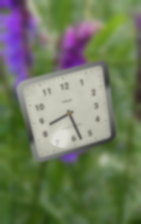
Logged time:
8:28
